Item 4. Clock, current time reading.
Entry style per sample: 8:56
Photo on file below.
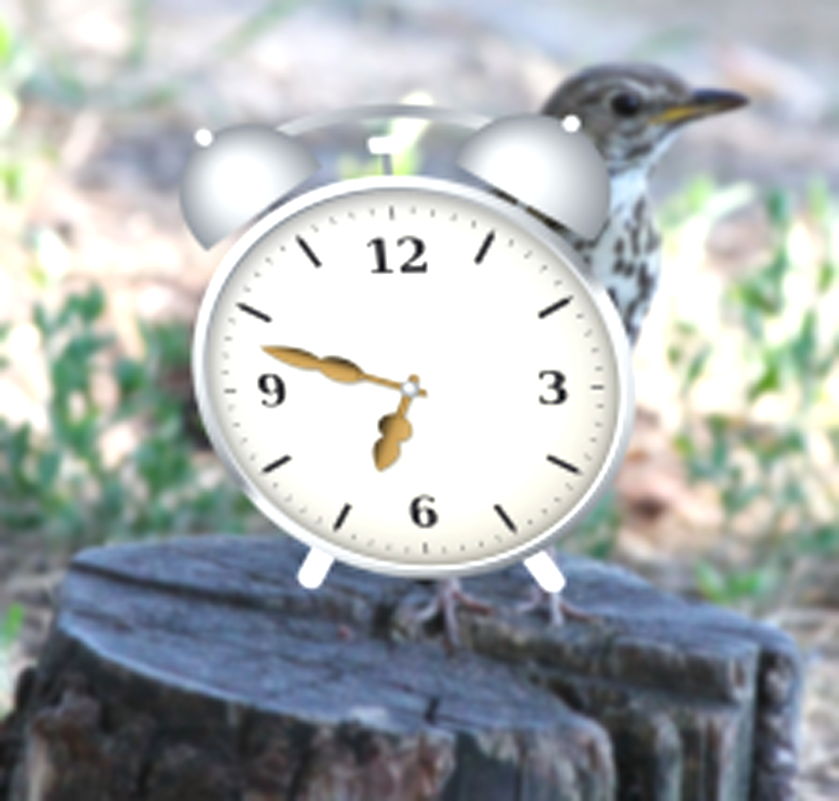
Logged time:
6:48
